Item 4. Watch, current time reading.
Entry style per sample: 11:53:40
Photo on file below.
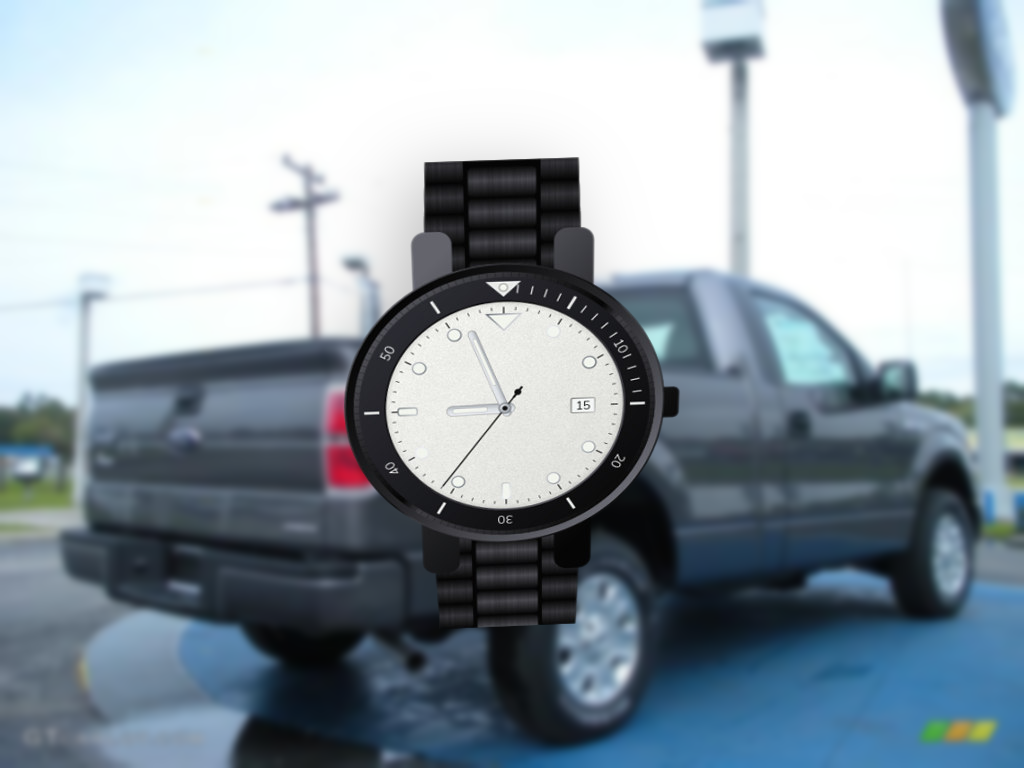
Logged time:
8:56:36
